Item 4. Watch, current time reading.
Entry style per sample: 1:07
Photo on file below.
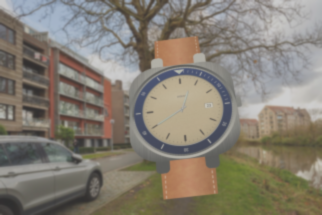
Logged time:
12:40
